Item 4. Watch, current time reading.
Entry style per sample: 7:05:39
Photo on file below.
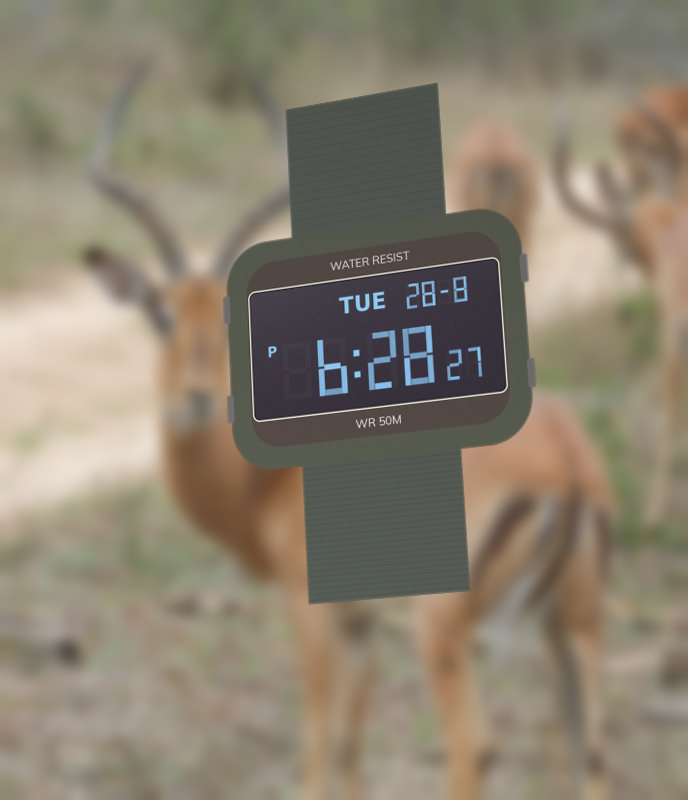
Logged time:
6:28:27
